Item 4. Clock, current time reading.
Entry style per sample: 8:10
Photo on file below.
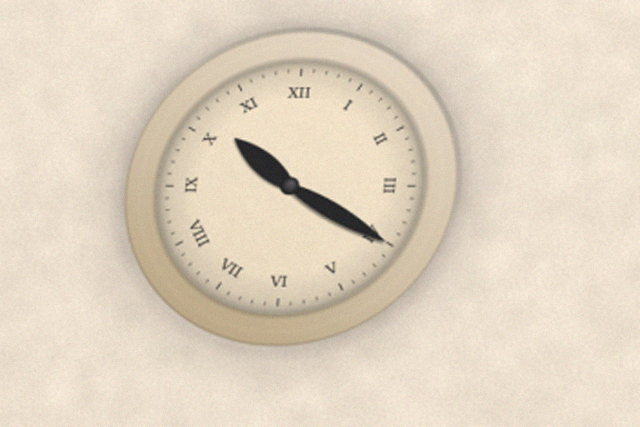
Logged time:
10:20
